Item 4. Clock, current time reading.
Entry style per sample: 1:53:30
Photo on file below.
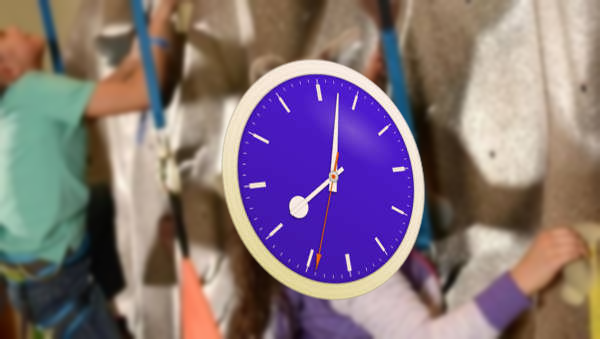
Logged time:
8:02:34
